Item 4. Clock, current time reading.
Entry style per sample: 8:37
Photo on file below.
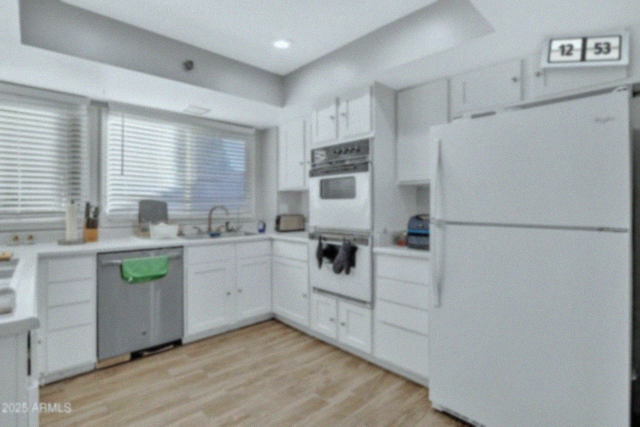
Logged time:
12:53
